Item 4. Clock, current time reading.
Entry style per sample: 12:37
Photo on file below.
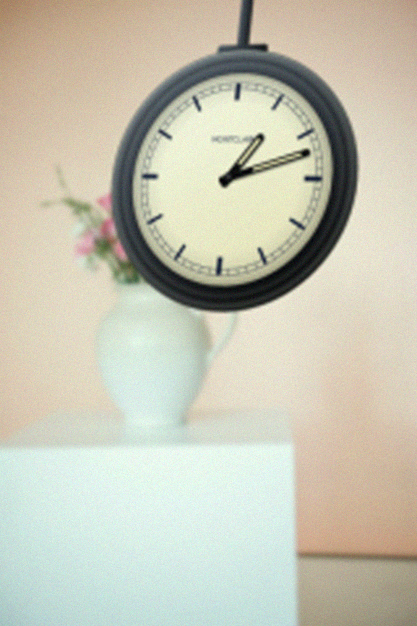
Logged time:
1:12
